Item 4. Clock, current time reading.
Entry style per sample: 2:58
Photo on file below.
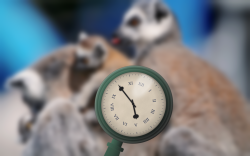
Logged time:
4:50
